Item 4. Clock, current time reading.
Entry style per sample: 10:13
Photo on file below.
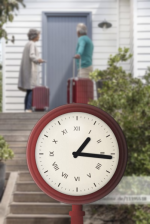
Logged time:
1:16
